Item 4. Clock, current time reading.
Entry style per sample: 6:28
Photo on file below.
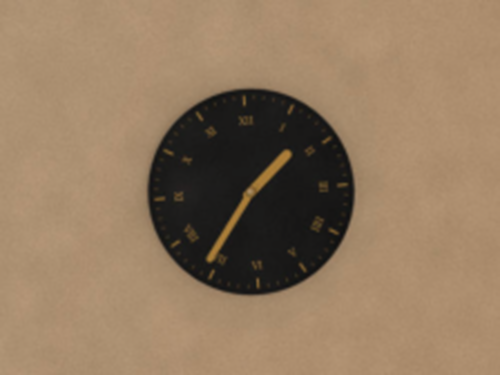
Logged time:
1:36
